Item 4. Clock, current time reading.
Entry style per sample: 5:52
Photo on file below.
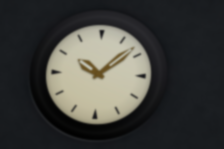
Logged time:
10:08
